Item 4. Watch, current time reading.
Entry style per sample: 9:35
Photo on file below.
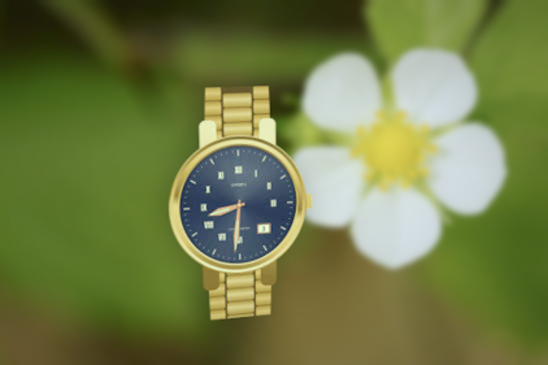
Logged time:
8:31
